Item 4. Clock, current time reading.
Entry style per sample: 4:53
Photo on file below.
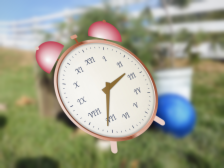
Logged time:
2:36
